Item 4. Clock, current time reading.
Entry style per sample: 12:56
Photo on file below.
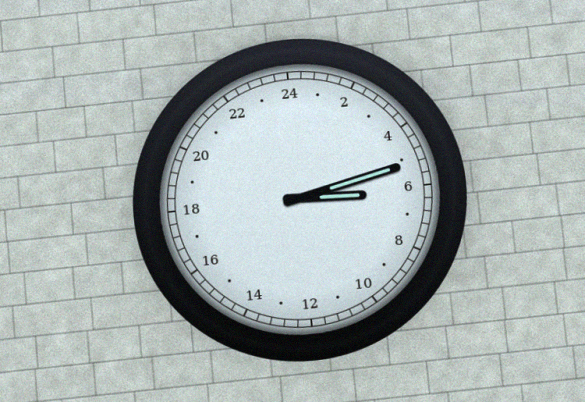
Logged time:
6:13
